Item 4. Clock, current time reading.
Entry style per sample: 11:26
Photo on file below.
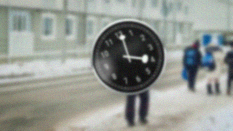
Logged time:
4:01
